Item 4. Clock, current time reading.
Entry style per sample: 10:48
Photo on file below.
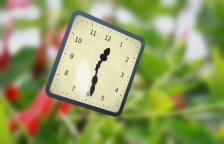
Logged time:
12:29
